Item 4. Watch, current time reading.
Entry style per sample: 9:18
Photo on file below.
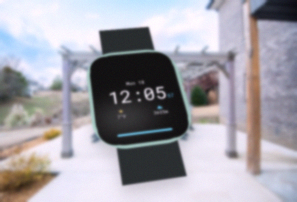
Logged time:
12:05
